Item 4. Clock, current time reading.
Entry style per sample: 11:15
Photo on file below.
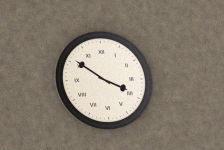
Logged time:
3:51
